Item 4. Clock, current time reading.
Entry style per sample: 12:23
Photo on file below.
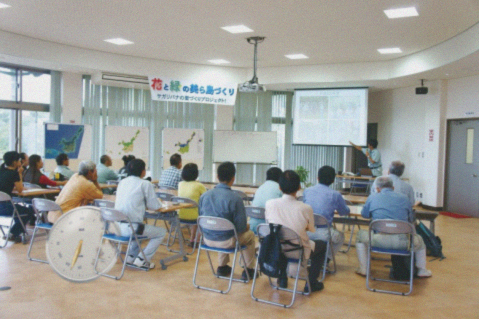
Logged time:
6:33
